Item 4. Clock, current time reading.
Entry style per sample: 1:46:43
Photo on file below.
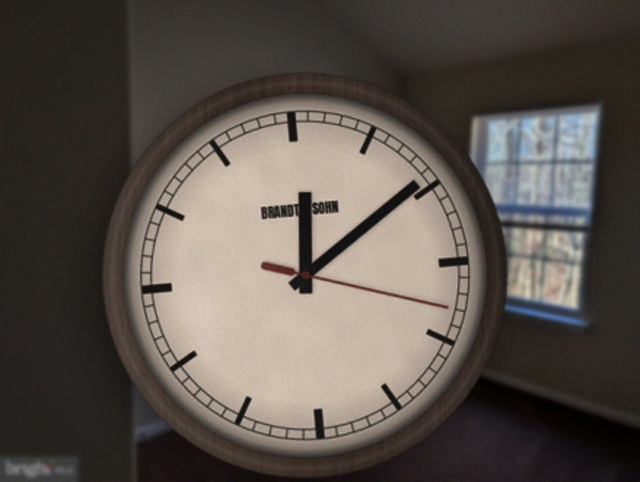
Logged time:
12:09:18
